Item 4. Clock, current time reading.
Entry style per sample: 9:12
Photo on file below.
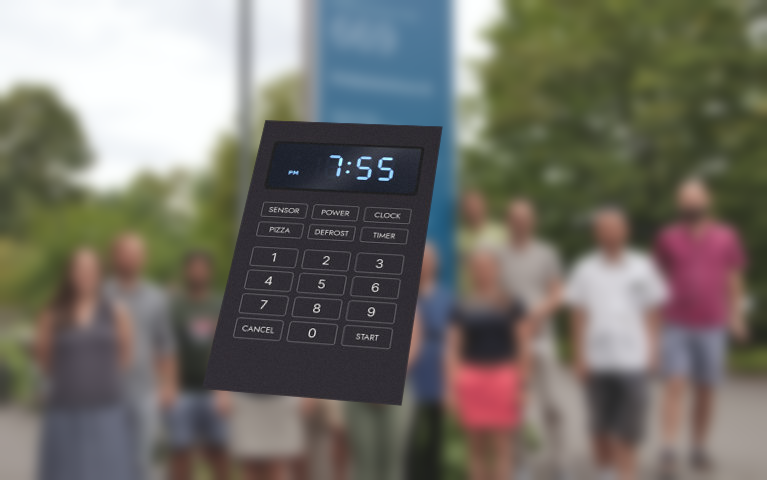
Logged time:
7:55
